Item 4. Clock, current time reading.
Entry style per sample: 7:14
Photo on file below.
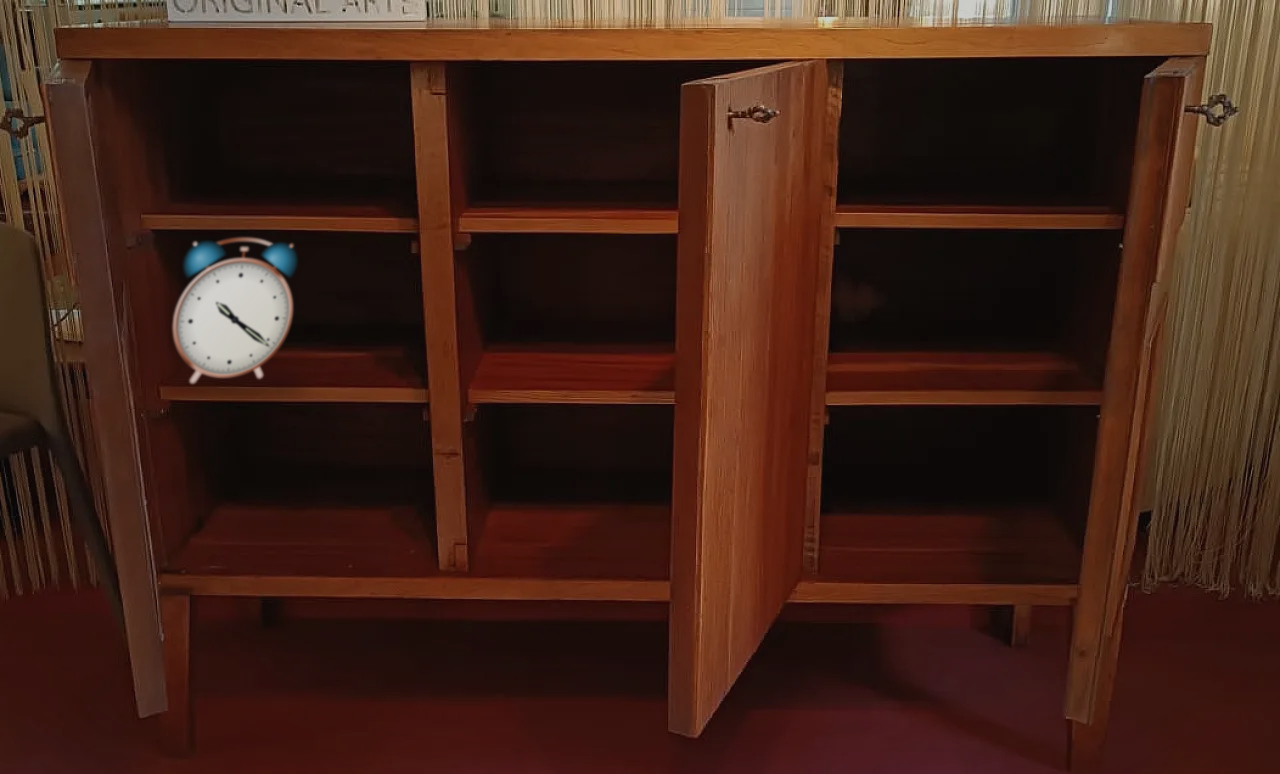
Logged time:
10:21
